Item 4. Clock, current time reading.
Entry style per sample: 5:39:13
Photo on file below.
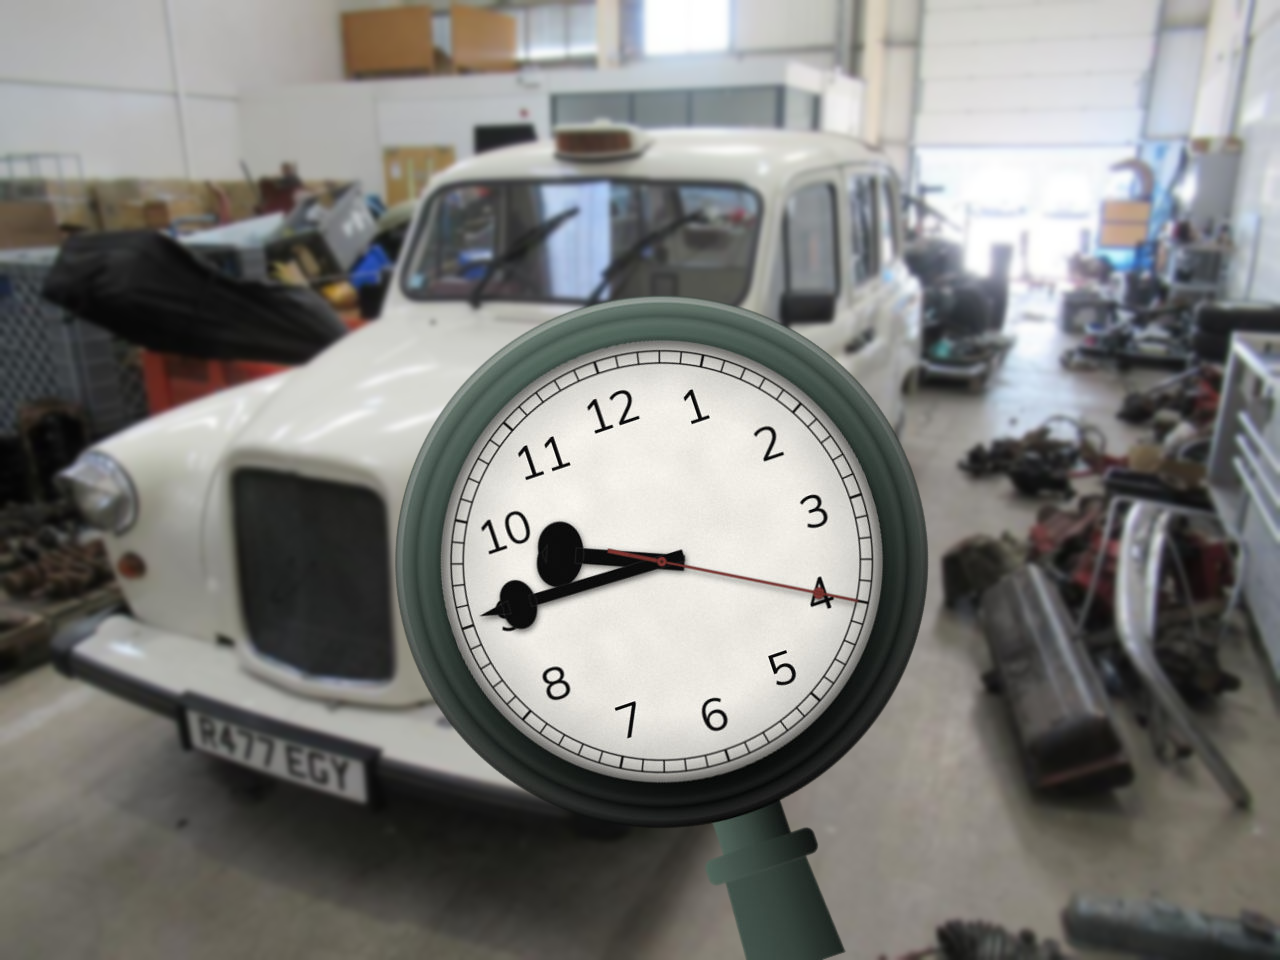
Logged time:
9:45:20
